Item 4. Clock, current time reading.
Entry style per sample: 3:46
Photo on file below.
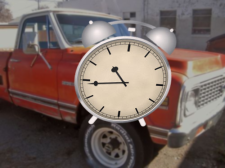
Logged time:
10:44
